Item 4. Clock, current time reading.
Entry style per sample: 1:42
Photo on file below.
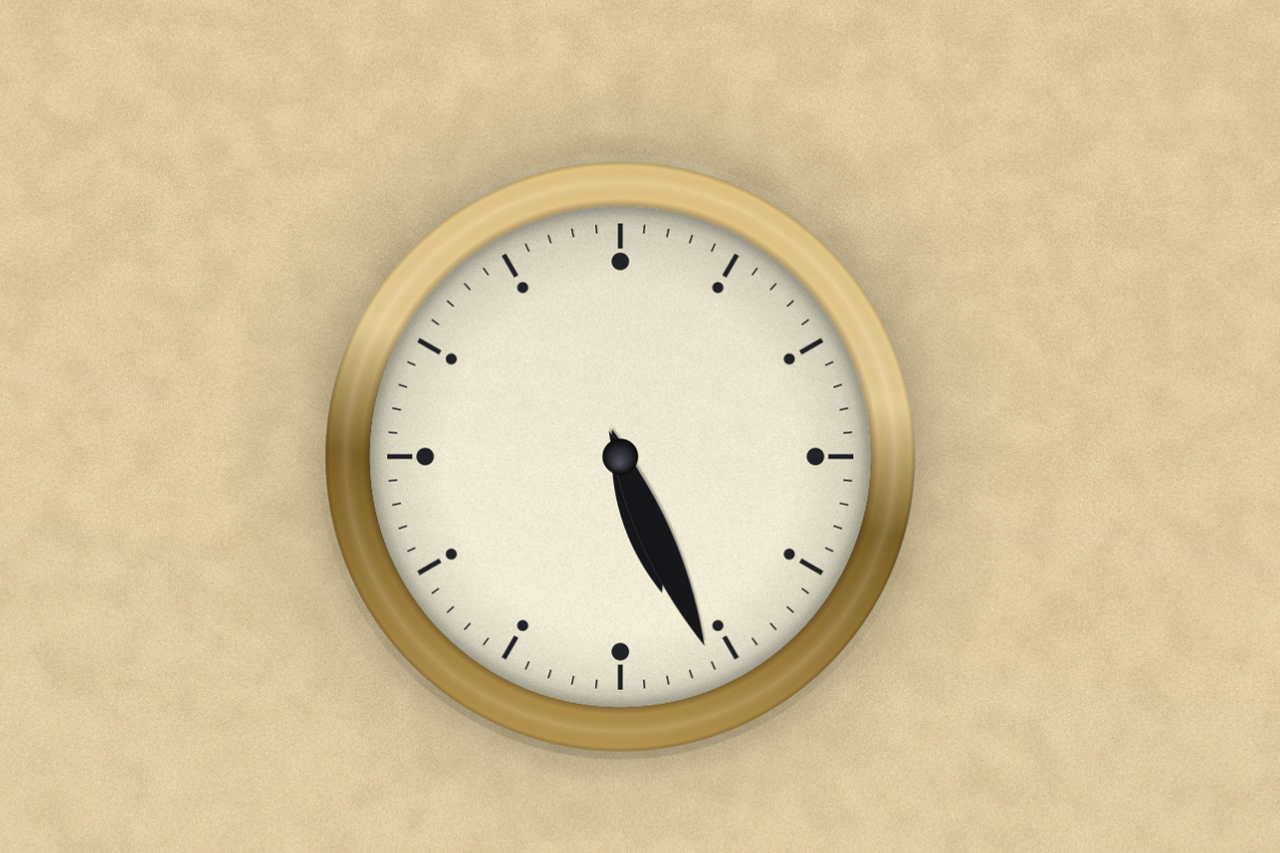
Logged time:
5:26
